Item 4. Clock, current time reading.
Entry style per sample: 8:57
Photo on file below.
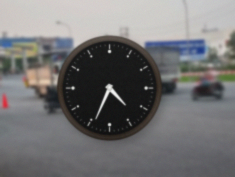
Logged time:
4:34
